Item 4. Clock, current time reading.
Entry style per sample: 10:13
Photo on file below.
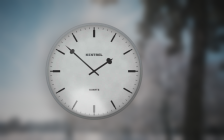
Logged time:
1:52
